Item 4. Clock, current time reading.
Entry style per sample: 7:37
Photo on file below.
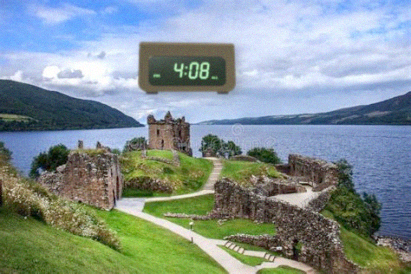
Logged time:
4:08
